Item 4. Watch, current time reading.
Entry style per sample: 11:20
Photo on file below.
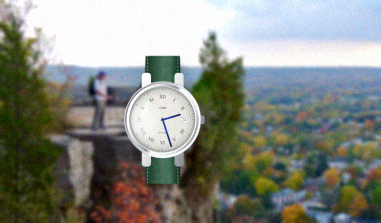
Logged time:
2:27
